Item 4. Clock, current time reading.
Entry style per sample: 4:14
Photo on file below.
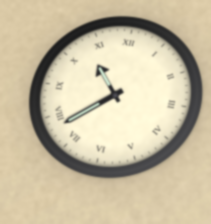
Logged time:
10:38
